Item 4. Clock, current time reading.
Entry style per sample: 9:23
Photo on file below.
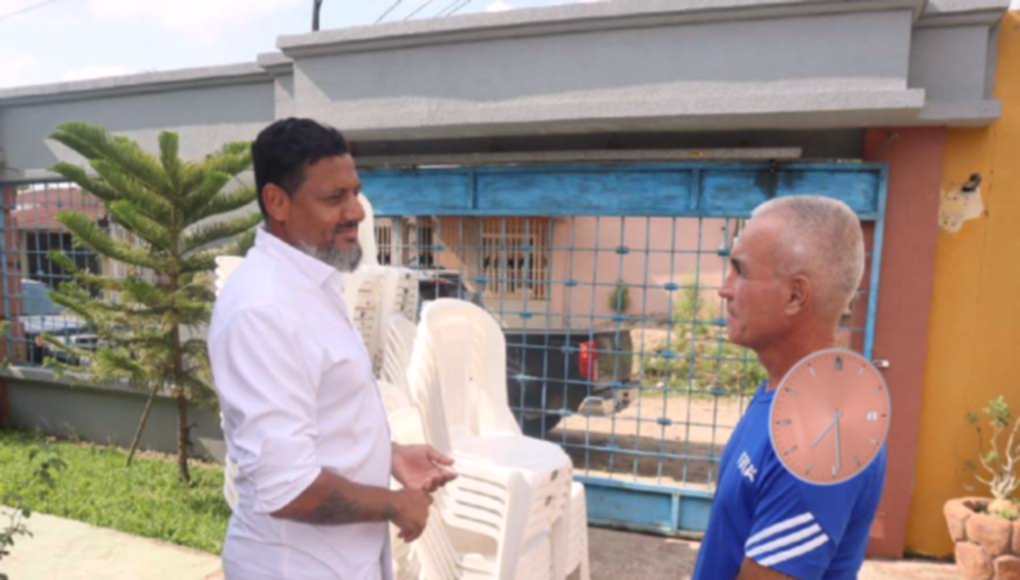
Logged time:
7:29
